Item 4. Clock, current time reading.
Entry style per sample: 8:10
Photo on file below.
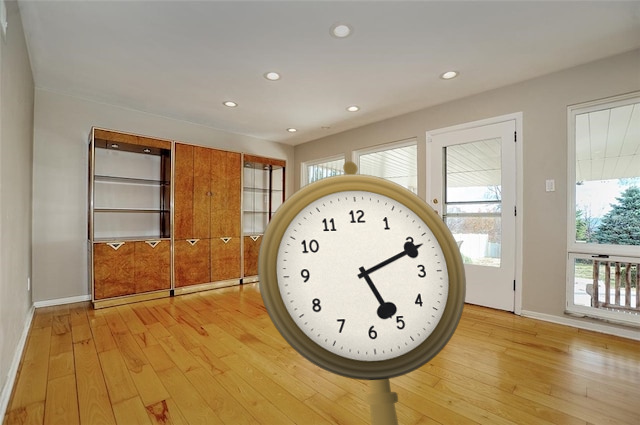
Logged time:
5:11
